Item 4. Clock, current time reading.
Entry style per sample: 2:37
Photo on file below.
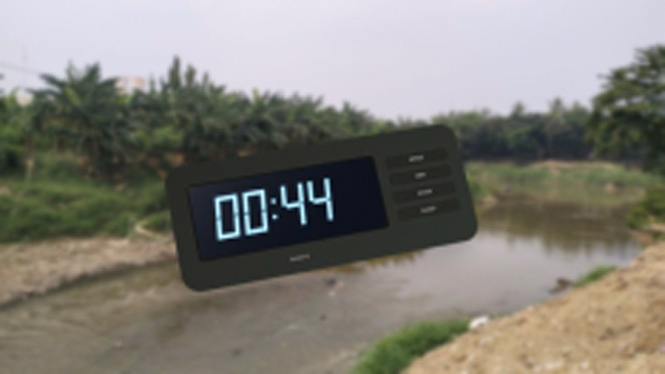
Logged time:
0:44
